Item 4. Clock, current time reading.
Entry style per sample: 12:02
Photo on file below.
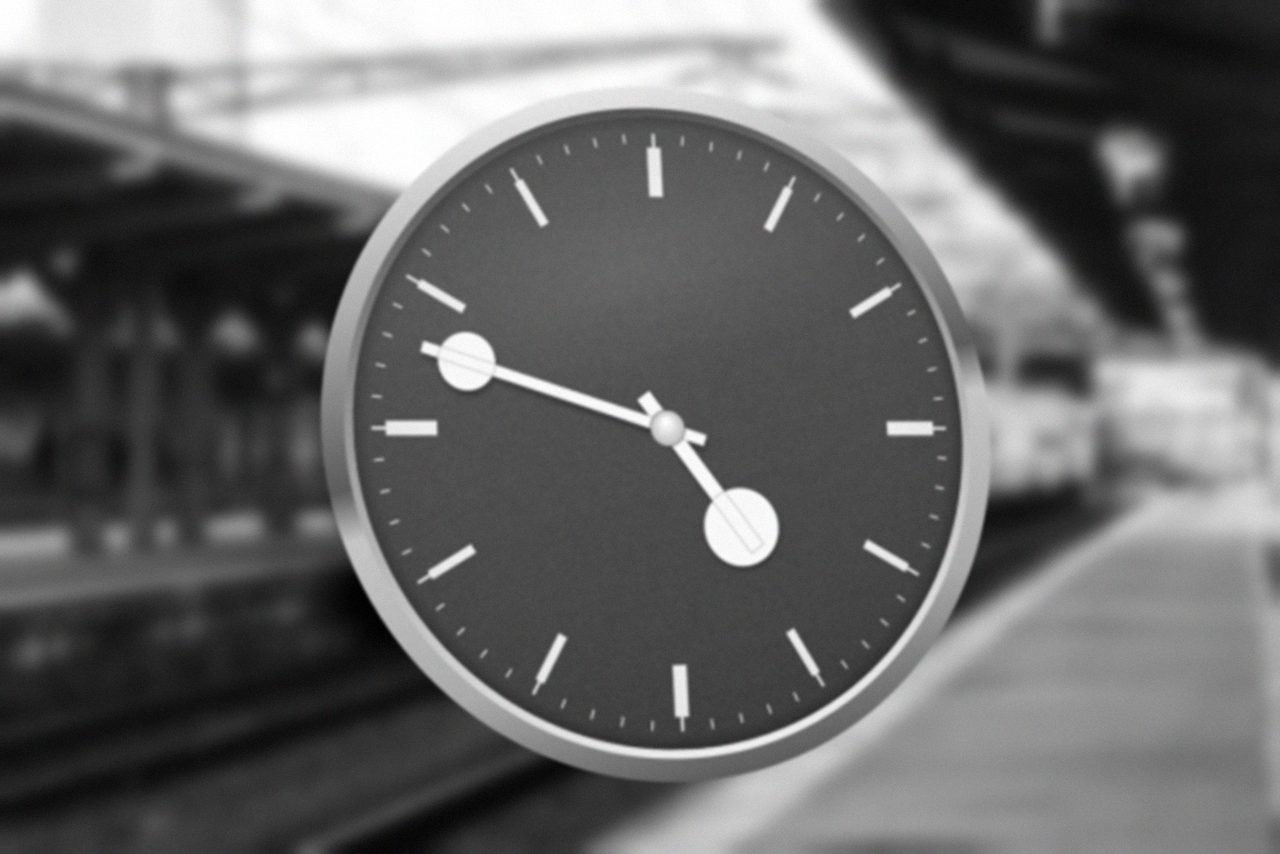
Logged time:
4:48
